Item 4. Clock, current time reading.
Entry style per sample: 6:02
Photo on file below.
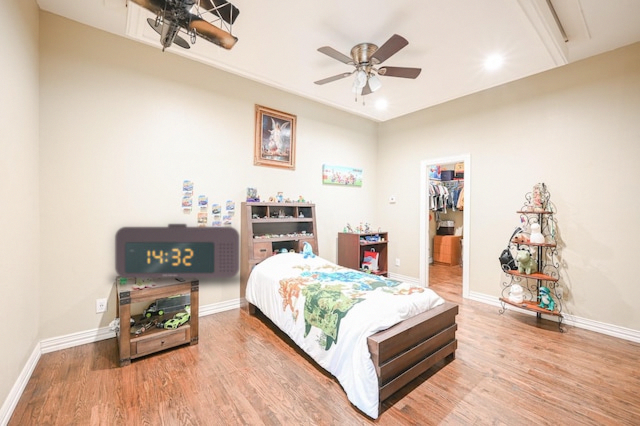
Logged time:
14:32
